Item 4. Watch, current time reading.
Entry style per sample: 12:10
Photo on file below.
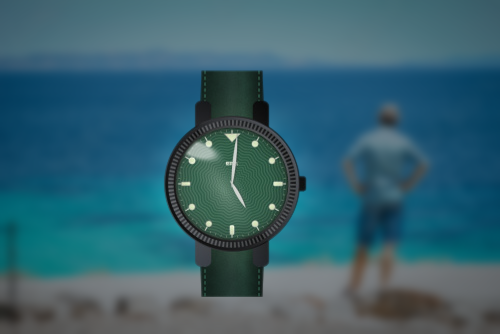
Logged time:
5:01
